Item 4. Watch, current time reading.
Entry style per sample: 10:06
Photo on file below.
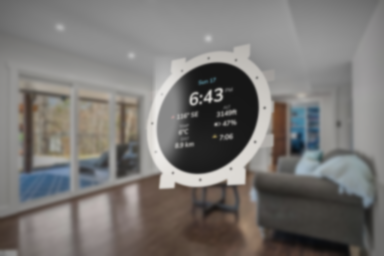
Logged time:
6:43
